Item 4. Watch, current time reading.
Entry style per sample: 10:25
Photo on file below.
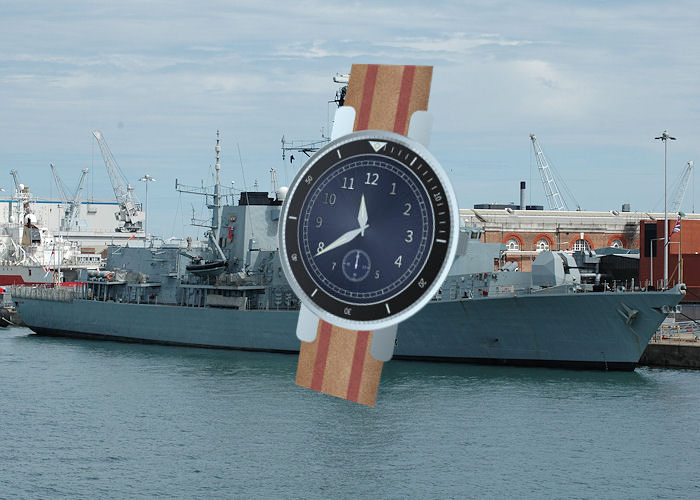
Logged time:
11:39
